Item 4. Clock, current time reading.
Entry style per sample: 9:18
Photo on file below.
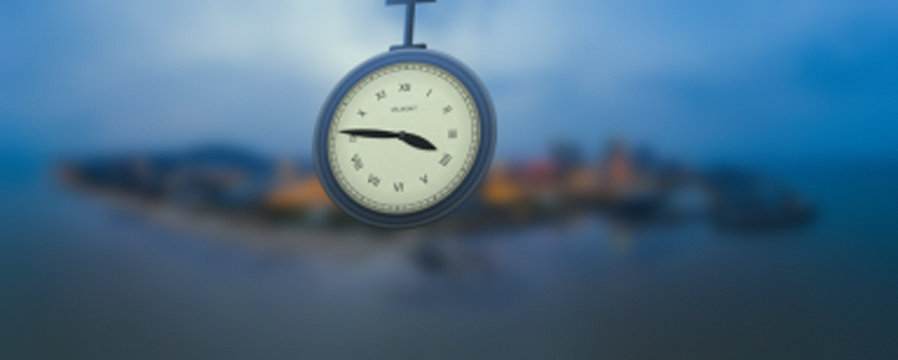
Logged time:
3:46
